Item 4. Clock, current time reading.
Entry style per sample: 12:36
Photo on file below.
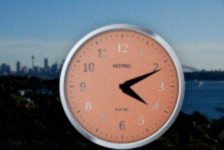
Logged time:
4:11
